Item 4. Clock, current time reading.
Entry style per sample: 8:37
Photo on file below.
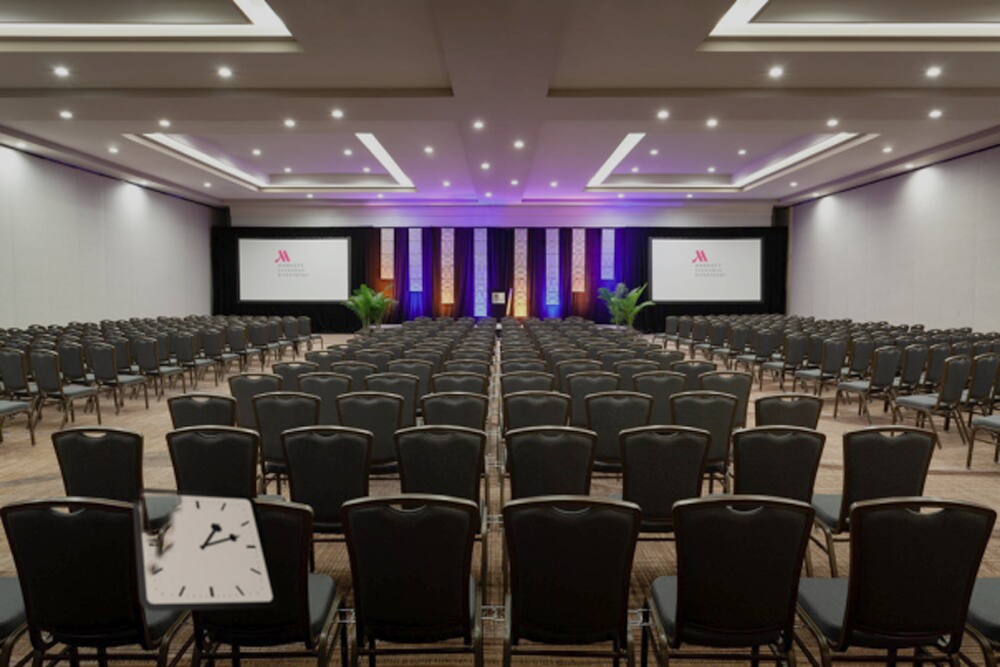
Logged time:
1:12
